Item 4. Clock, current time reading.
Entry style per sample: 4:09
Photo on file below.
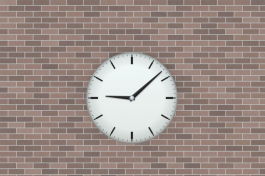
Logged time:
9:08
